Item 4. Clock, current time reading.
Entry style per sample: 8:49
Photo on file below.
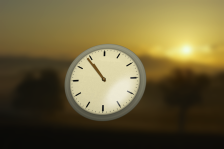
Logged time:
10:54
